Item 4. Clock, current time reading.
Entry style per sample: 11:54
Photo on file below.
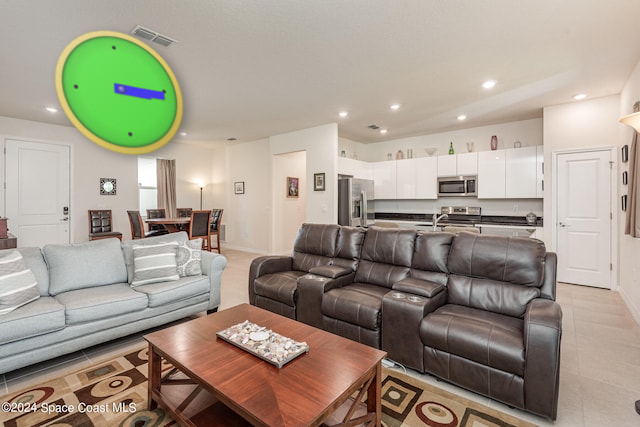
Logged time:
3:16
